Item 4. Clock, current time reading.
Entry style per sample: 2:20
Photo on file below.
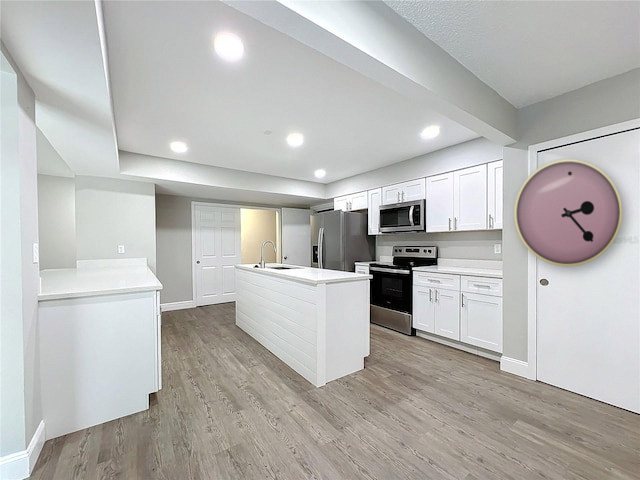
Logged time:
2:23
